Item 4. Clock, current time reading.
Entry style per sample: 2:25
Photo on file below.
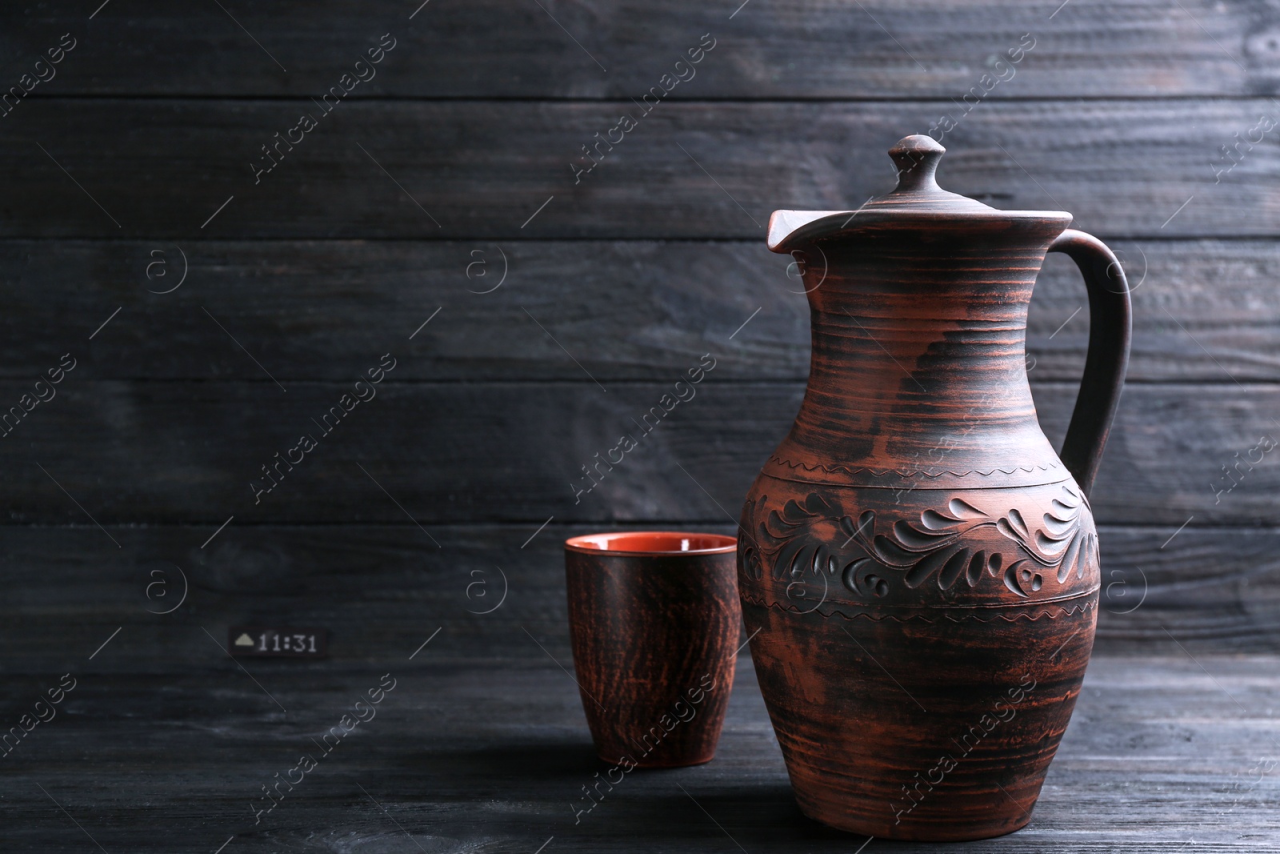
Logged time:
11:31
